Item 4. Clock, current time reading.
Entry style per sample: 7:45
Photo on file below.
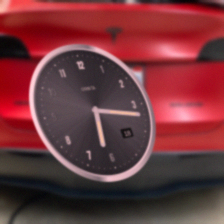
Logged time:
6:17
